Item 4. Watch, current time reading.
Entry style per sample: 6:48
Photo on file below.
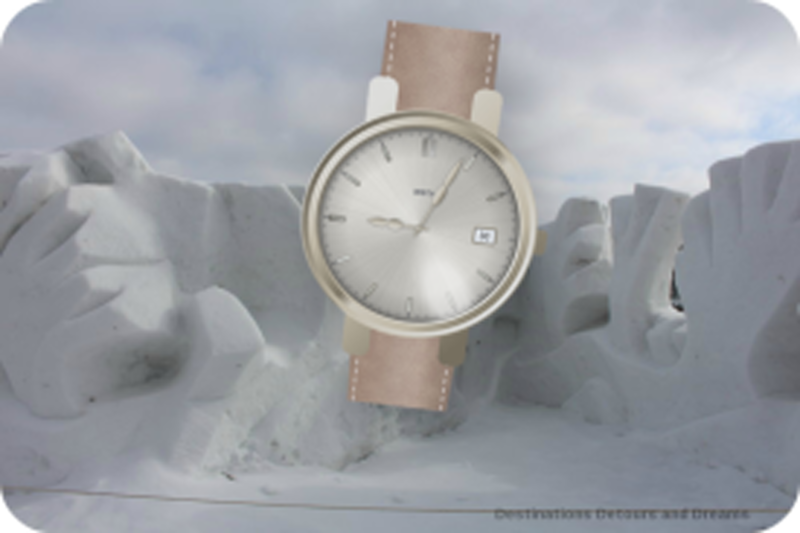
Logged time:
9:04
